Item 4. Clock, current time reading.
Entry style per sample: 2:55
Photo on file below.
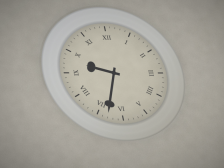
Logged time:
9:33
